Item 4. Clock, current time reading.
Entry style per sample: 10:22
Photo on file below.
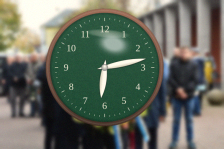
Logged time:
6:13
